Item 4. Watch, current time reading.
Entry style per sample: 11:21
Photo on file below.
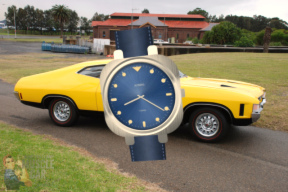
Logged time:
8:21
